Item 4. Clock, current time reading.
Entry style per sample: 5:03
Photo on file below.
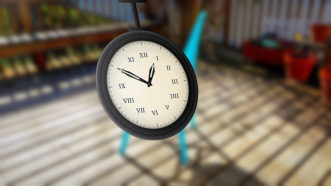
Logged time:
12:50
